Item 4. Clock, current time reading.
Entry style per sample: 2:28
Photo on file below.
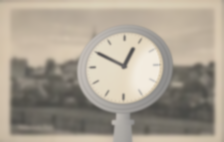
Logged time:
12:50
